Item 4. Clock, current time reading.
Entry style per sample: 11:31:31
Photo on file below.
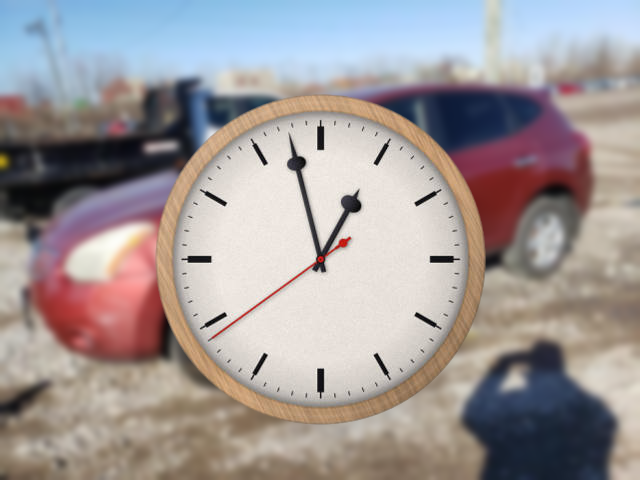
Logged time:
12:57:39
